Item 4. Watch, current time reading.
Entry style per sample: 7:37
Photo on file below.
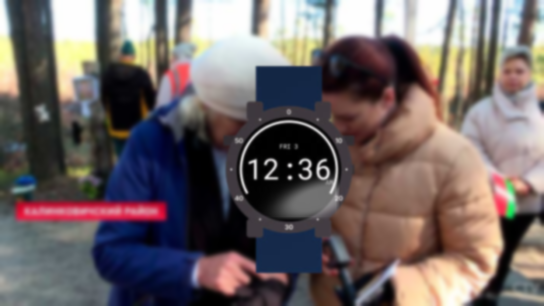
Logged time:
12:36
